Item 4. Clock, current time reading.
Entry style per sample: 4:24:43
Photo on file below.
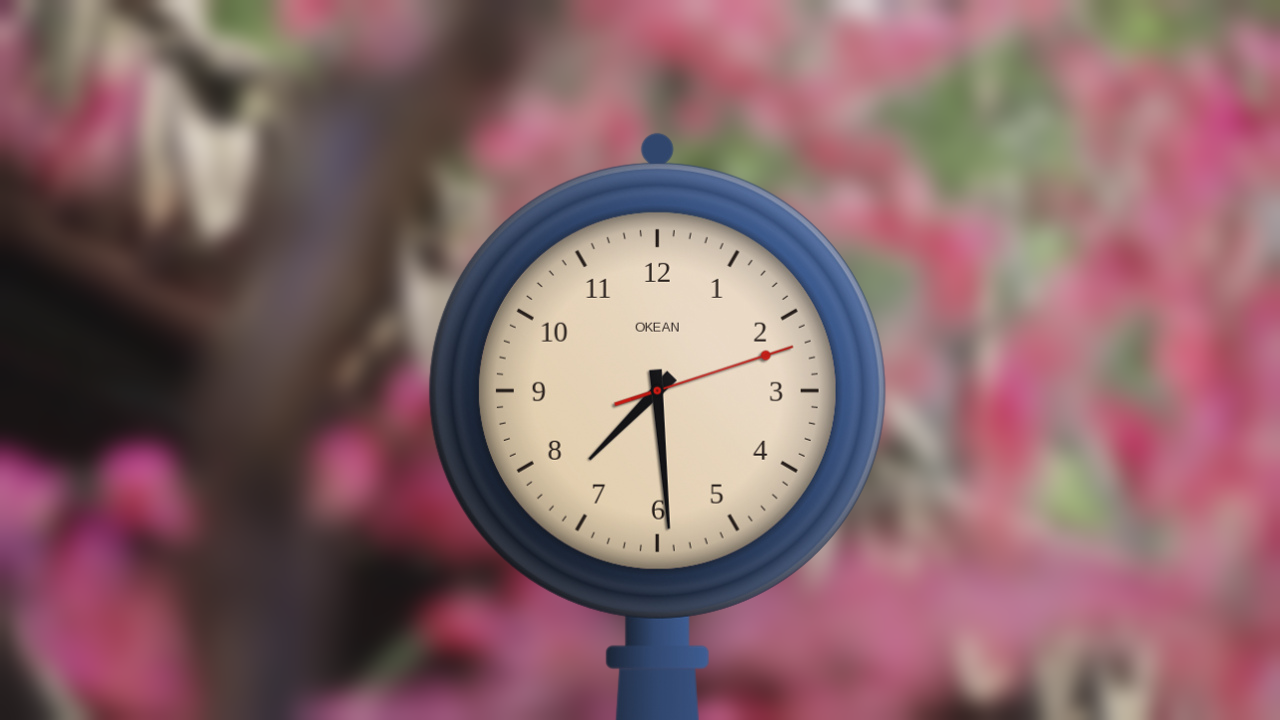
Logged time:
7:29:12
